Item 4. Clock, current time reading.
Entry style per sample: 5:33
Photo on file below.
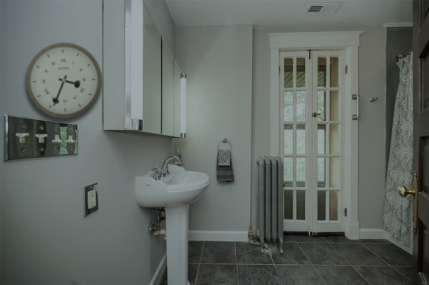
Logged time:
3:34
